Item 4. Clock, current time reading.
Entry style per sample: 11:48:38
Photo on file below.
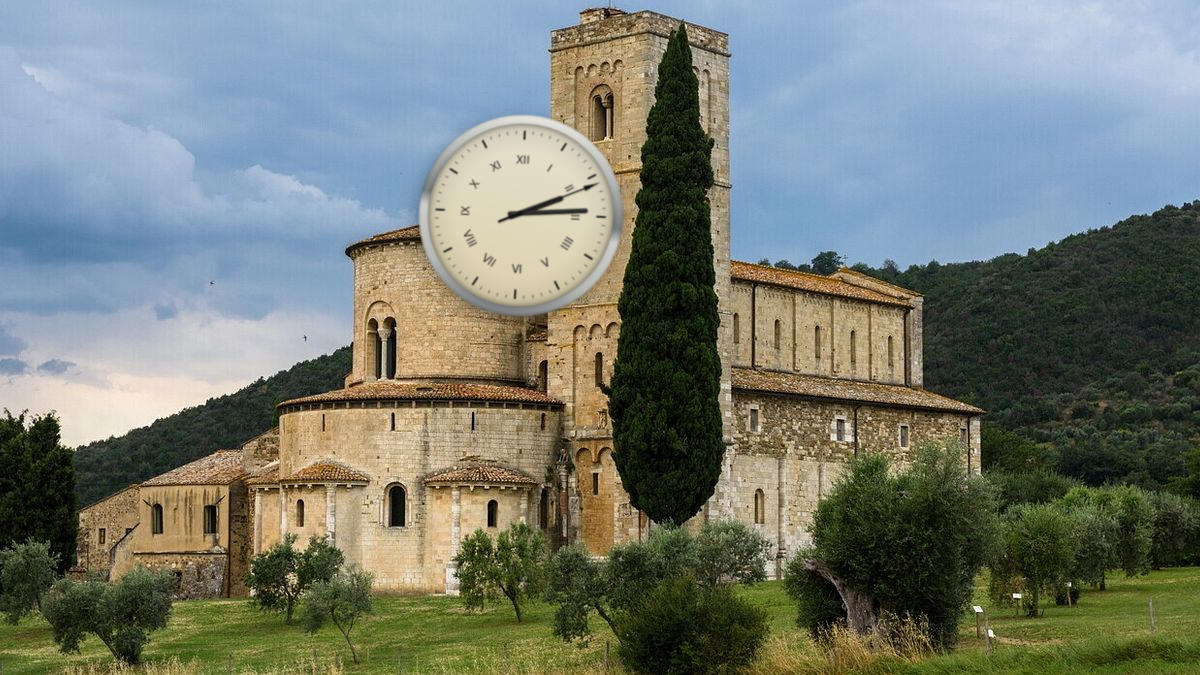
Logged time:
2:14:11
